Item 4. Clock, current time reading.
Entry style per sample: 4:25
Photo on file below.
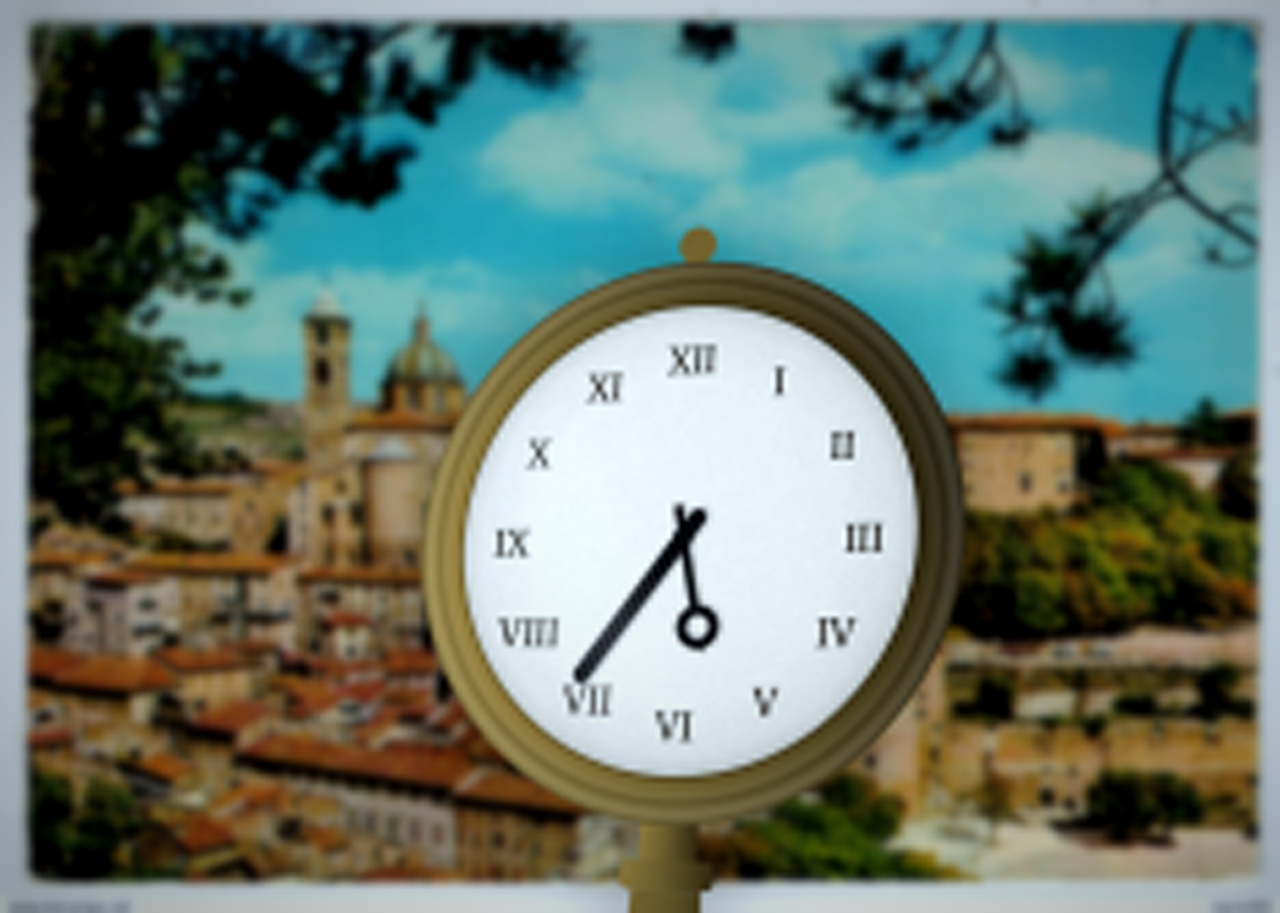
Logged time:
5:36
